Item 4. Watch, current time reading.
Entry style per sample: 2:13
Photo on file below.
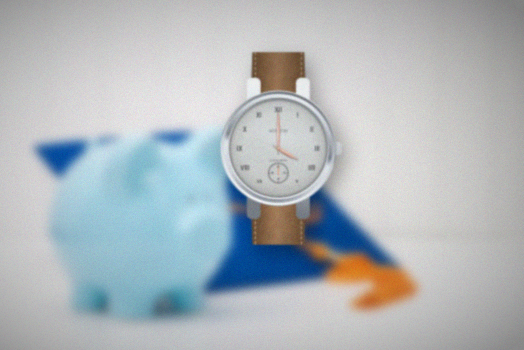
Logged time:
4:00
